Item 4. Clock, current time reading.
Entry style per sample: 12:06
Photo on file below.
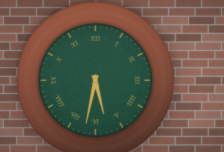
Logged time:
5:32
